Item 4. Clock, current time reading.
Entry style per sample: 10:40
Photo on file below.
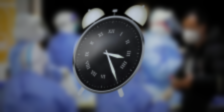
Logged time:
3:25
